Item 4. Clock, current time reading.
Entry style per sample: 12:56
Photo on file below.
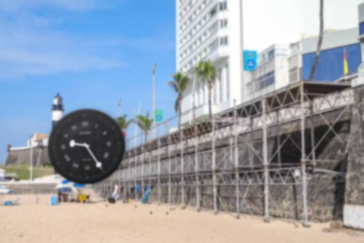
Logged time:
9:25
